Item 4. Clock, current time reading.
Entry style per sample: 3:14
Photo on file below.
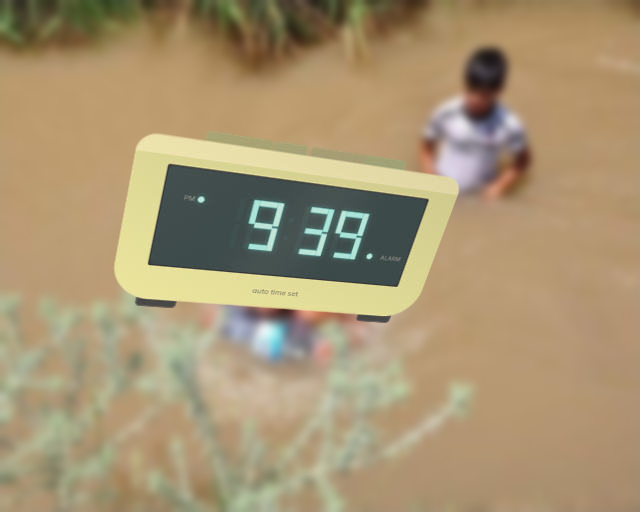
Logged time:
9:39
